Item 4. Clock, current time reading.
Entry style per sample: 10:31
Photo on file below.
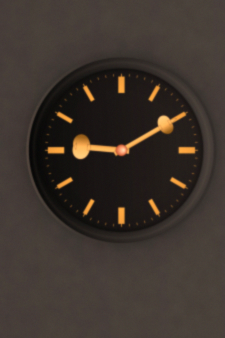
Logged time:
9:10
